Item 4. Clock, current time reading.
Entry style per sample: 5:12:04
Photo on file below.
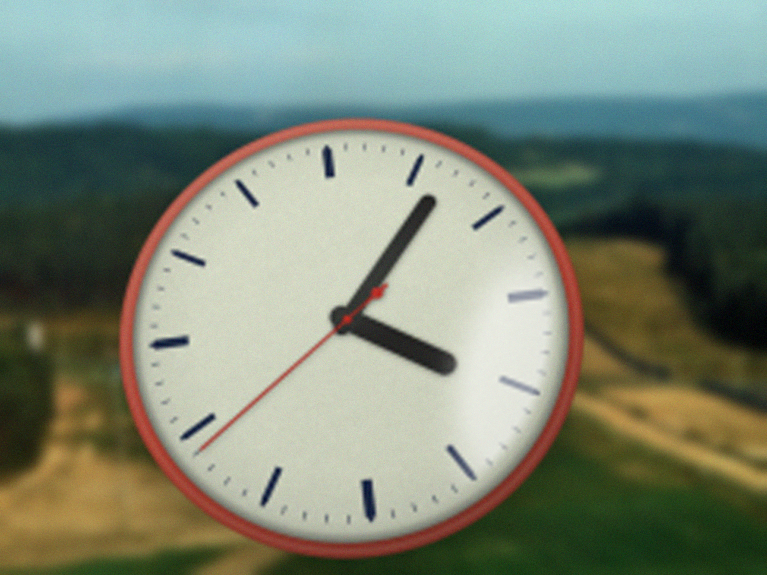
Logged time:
4:06:39
